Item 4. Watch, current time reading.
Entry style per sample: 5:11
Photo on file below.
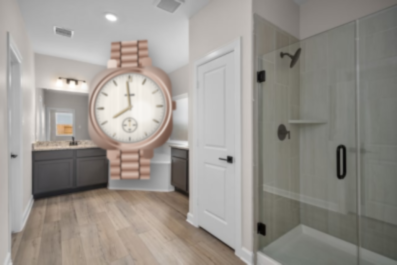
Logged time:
7:59
